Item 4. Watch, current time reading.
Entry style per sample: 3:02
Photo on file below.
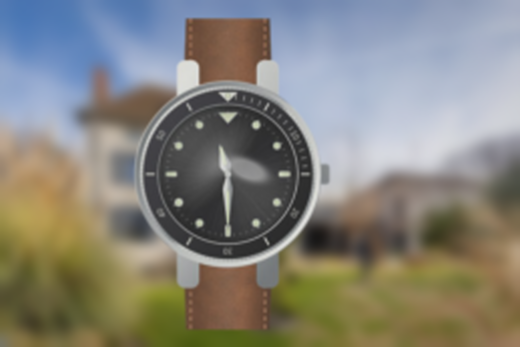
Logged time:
11:30
